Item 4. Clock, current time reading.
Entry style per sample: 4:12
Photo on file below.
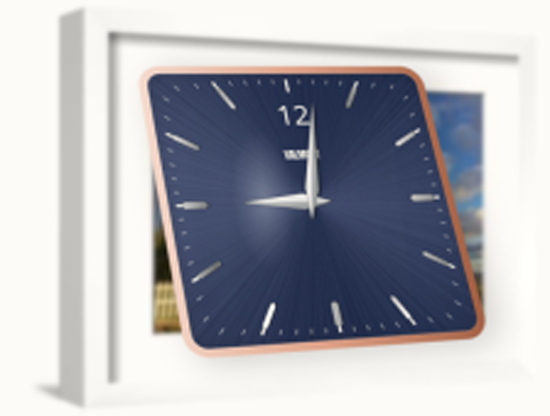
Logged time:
9:02
